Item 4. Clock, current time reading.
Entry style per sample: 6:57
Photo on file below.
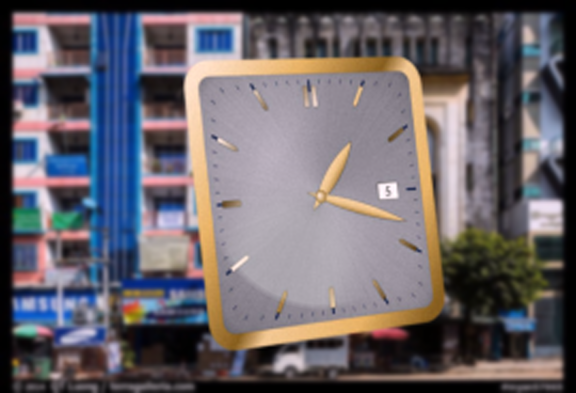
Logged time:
1:18
